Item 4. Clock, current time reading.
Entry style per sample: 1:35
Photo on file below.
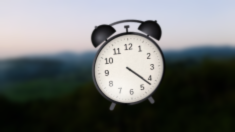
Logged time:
4:22
